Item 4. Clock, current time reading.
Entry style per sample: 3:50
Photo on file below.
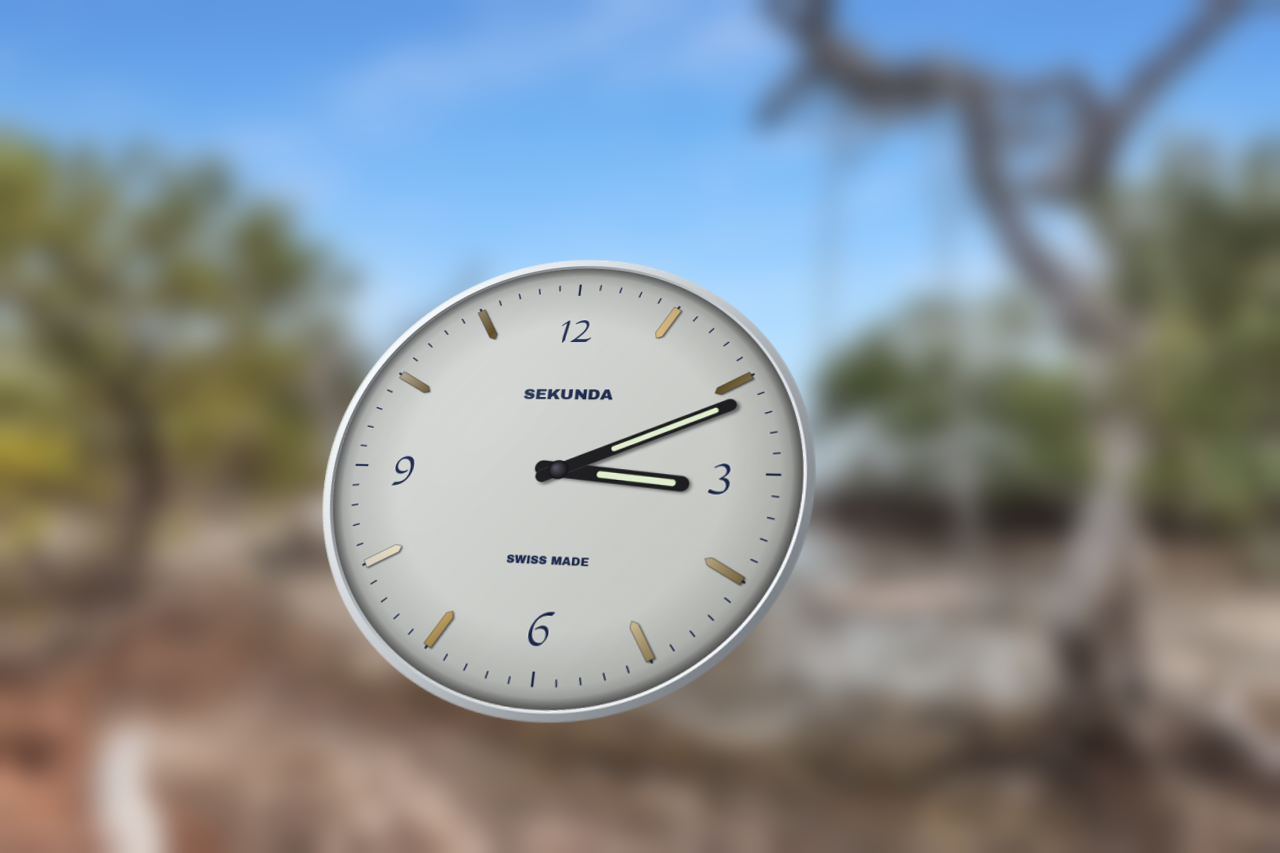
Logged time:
3:11
